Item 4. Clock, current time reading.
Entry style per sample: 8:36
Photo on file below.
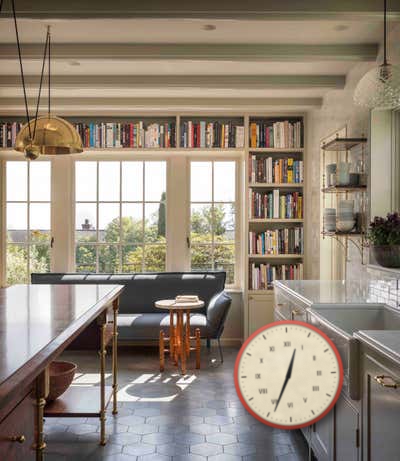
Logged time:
12:34
